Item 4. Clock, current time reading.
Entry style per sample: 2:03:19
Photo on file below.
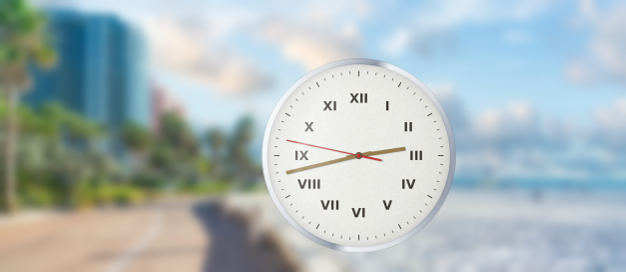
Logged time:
2:42:47
